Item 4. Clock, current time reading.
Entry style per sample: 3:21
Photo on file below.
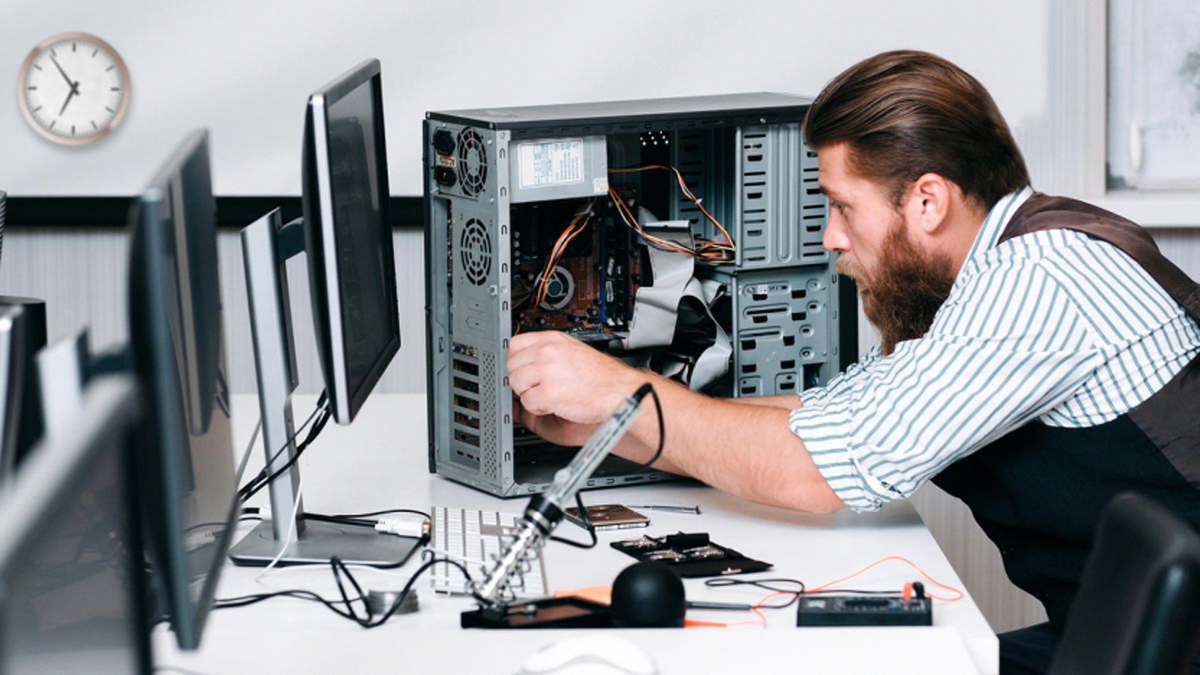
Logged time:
6:54
